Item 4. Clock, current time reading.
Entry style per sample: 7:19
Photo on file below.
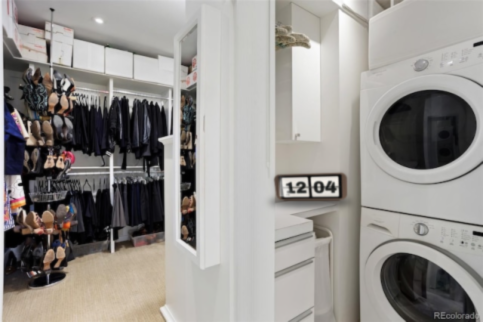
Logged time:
12:04
